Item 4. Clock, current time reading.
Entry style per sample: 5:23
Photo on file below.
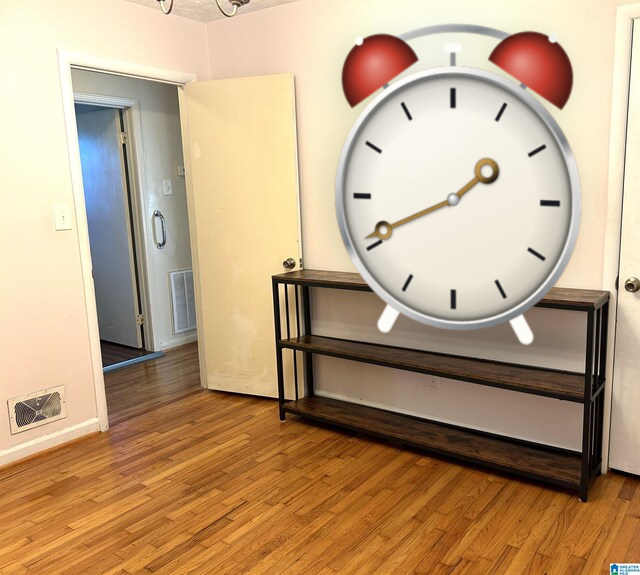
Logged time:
1:41
